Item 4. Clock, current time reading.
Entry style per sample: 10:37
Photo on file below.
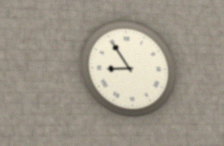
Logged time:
8:55
